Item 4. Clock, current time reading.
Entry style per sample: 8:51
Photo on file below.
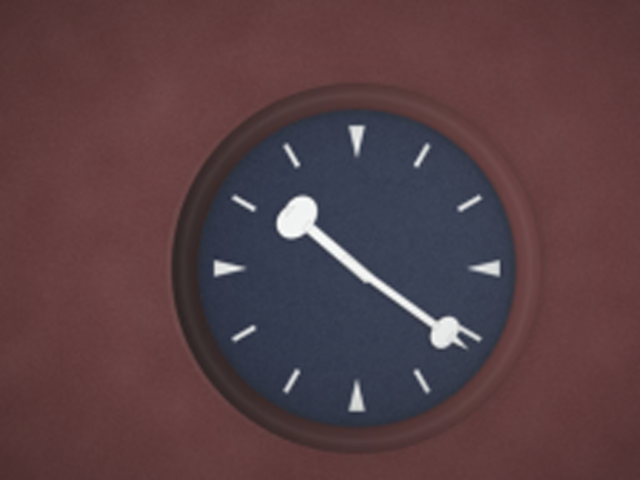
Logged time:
10:21
